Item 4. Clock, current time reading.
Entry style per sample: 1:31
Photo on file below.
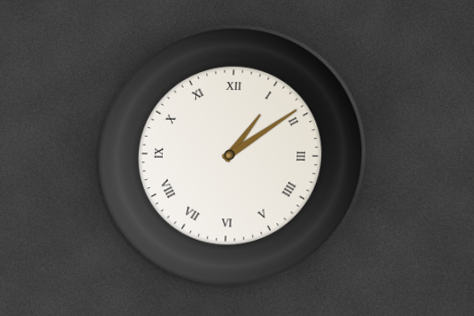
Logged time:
1:09
